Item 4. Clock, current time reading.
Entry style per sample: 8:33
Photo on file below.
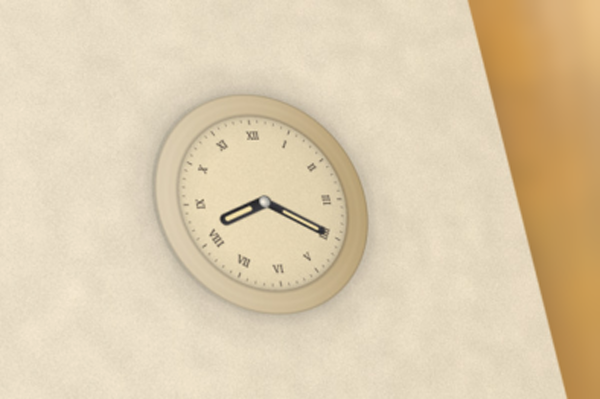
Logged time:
8:20
